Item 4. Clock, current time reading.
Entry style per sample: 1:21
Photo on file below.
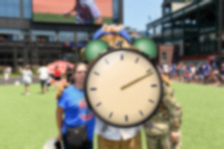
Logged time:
2:11
